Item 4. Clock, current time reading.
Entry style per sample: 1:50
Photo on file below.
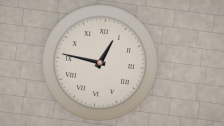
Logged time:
12:46
